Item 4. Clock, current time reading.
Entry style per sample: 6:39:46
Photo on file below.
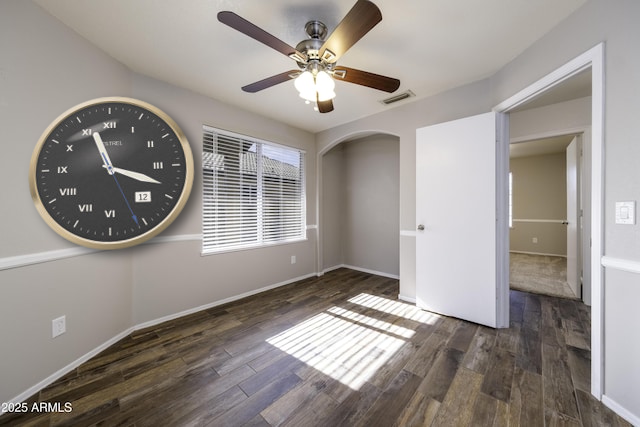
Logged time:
11:18:26
